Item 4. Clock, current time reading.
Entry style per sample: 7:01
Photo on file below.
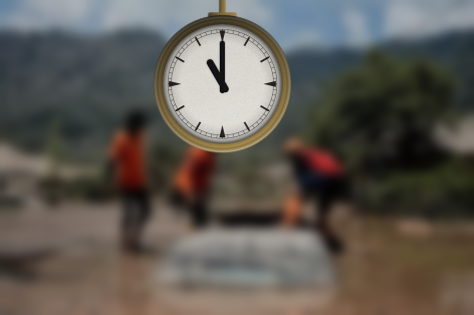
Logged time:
11:00
